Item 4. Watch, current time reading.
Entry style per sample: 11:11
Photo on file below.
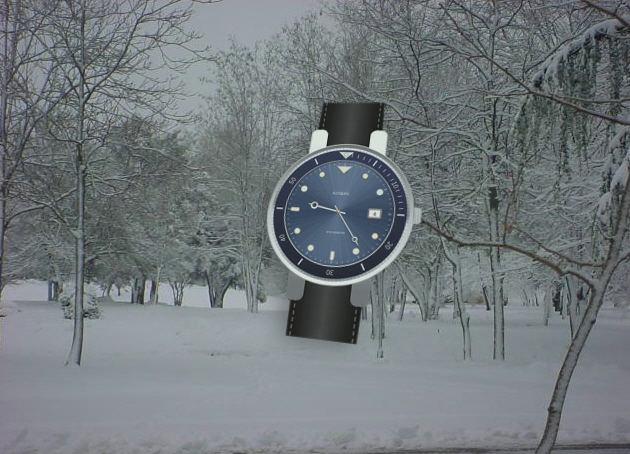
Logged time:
9:24
